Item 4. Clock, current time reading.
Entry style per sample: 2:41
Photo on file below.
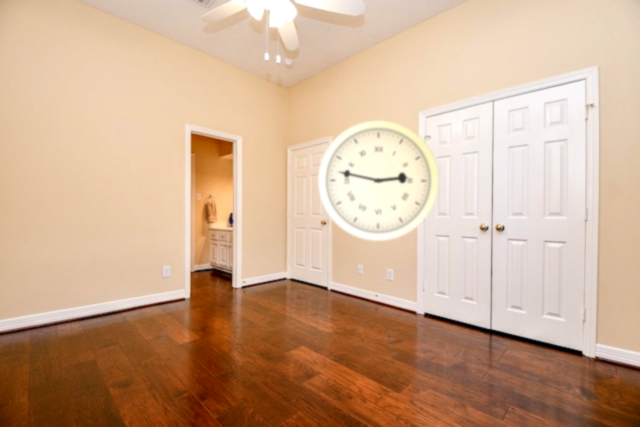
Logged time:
2:47
